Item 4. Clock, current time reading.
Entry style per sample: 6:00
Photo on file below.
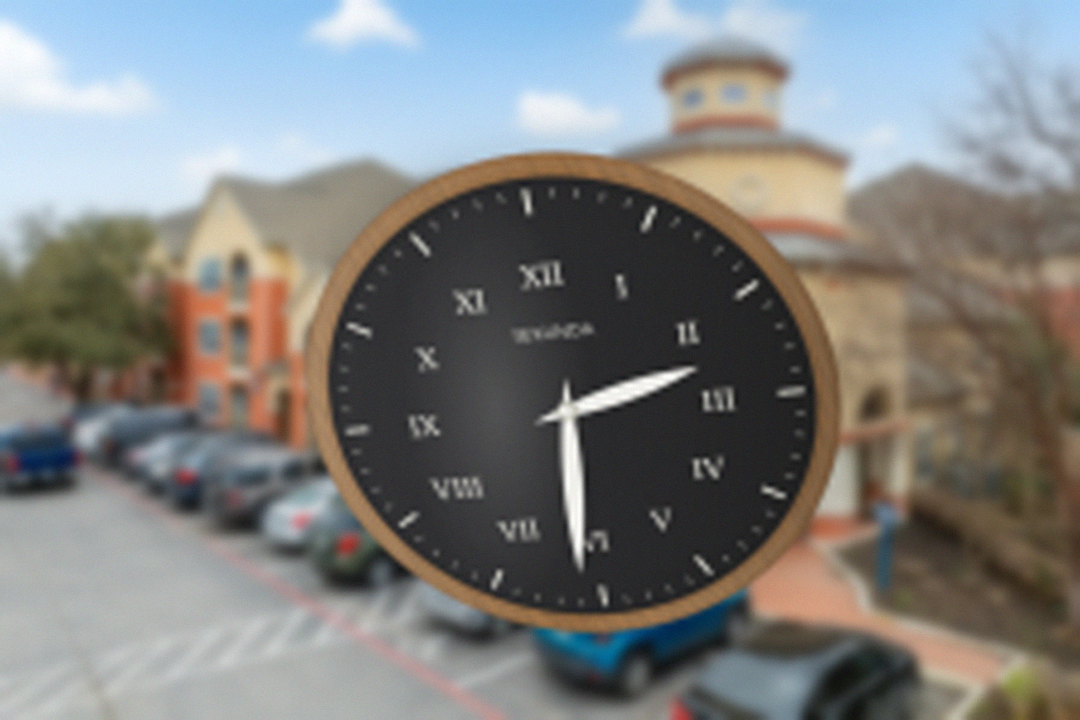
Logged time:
2:31
